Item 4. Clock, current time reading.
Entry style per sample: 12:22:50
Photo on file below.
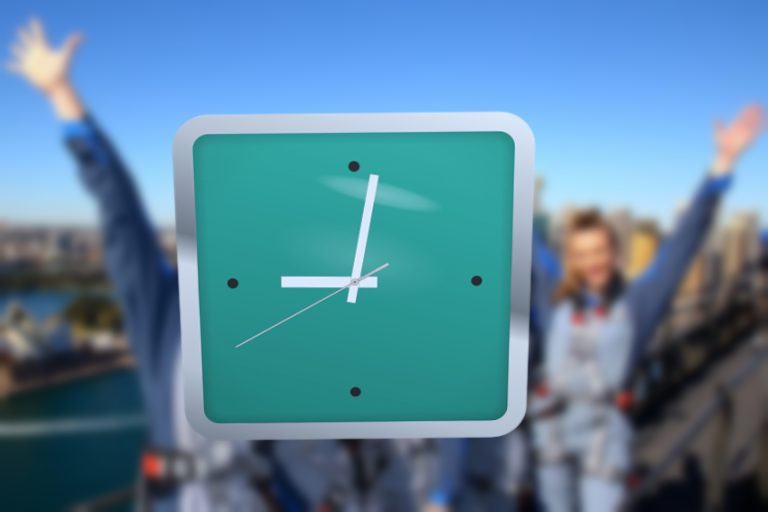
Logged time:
9:01:40
